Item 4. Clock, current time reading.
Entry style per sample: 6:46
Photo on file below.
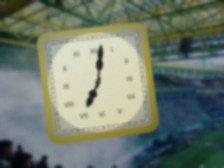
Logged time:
7:02
